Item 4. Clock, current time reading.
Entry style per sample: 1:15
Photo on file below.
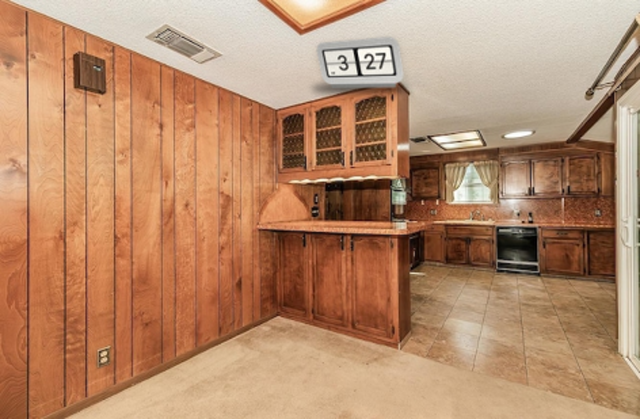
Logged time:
3:27
